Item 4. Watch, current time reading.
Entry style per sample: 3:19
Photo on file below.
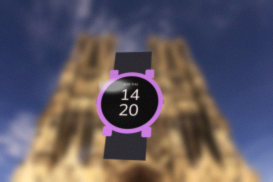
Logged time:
14:20
